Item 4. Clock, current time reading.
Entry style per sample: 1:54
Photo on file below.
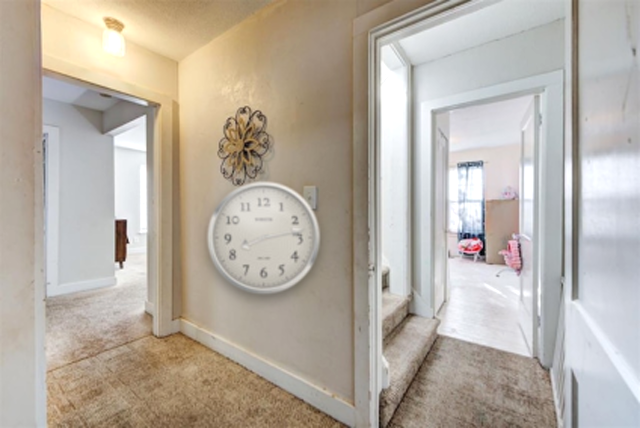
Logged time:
8:13
